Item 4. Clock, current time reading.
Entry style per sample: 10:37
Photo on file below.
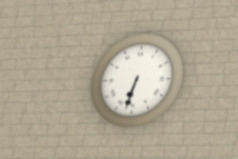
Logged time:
6:32
